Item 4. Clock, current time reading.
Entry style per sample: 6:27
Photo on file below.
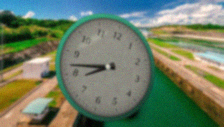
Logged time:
7:42
